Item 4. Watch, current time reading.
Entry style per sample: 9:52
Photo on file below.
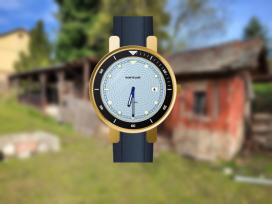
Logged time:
6:30
